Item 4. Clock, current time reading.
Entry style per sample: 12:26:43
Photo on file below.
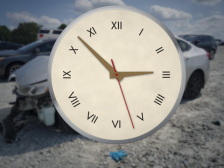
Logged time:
2:52:27
